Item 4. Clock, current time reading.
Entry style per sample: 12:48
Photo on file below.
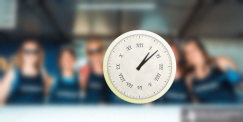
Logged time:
1:08
